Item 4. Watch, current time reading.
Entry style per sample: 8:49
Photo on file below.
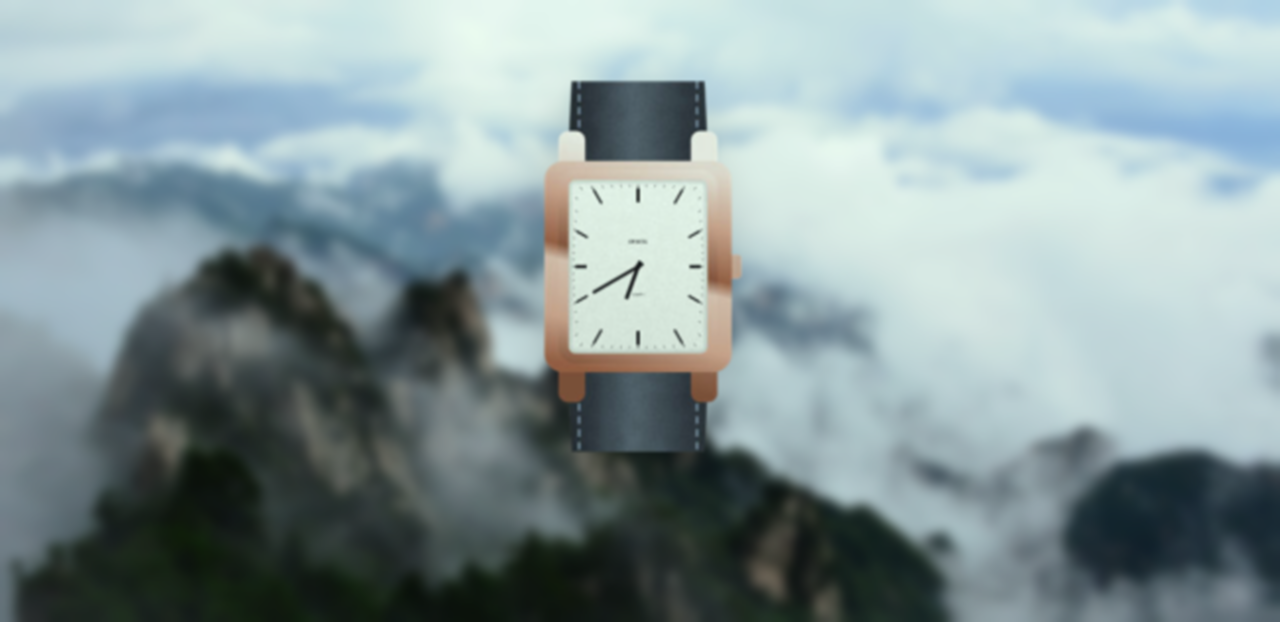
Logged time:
6:40
